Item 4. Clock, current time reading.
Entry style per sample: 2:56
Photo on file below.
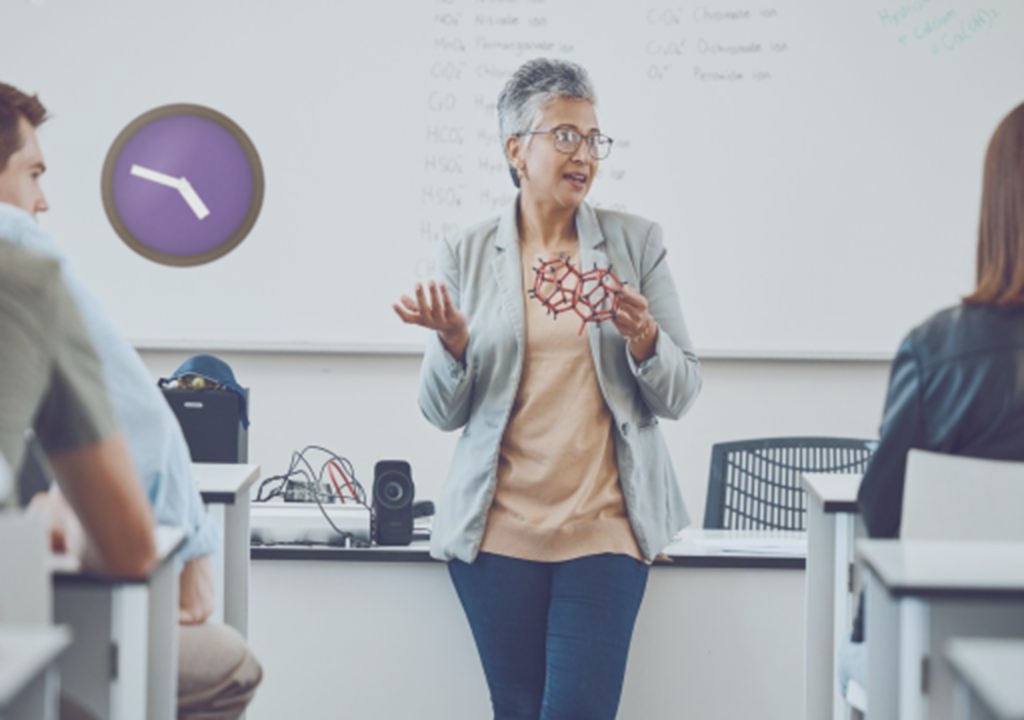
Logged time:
4:48
